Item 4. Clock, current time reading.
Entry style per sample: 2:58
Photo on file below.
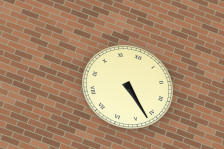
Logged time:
4:22
